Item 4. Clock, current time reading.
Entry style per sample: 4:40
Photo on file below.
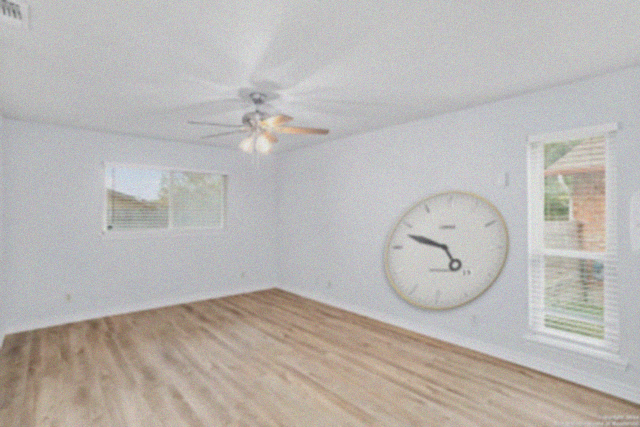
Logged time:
4:48
